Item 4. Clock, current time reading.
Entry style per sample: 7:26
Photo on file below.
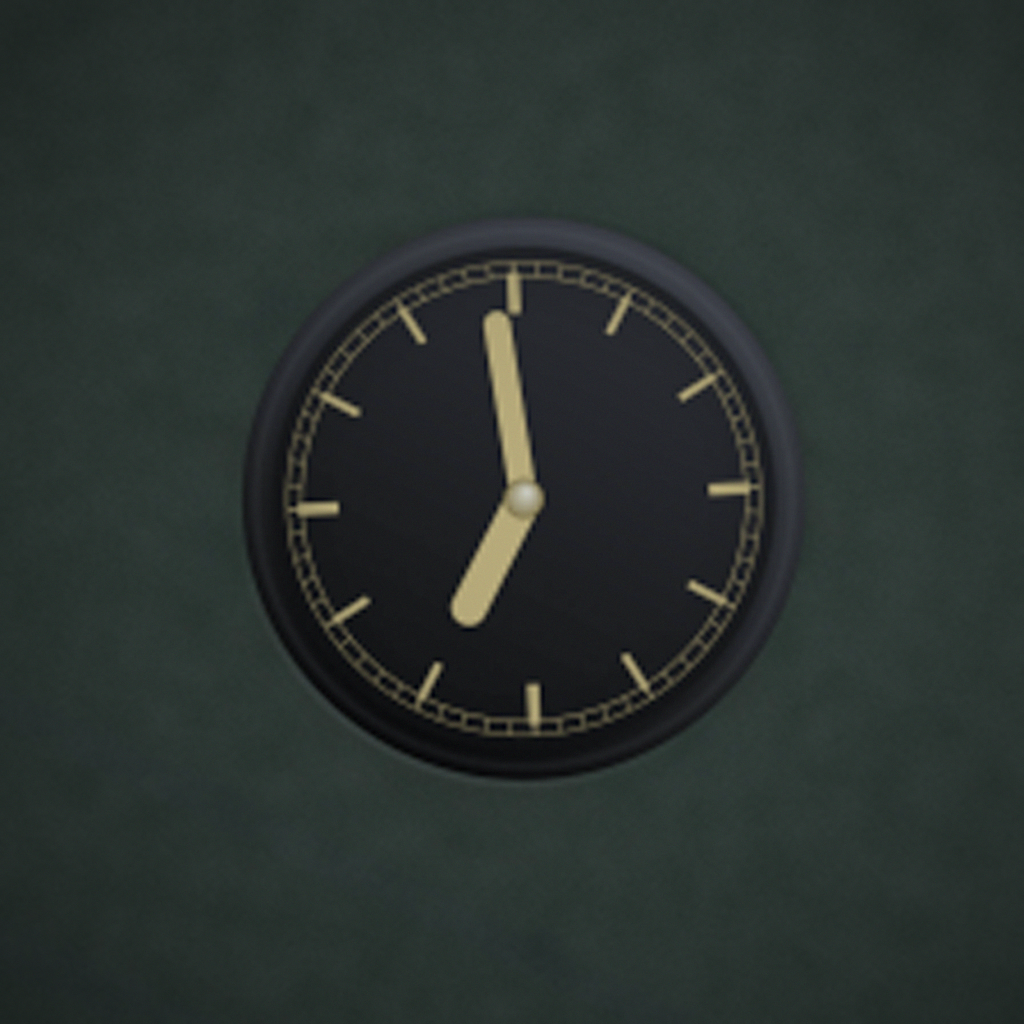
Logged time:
6:59
